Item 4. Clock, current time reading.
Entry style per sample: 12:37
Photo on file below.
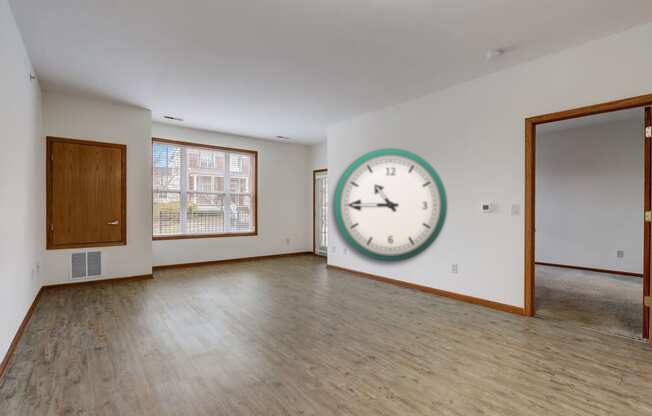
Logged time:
10:45
